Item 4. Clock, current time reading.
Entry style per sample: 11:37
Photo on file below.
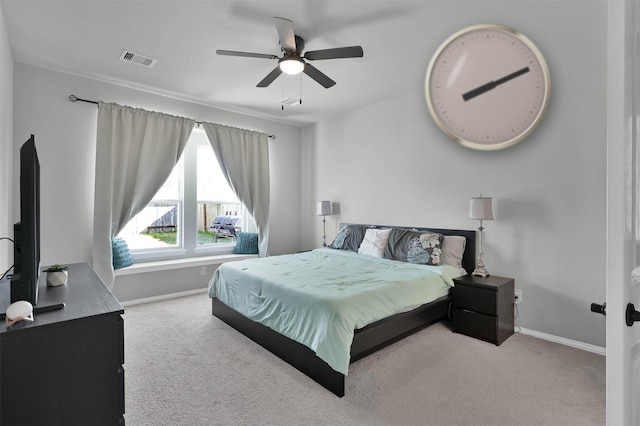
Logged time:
8:11
